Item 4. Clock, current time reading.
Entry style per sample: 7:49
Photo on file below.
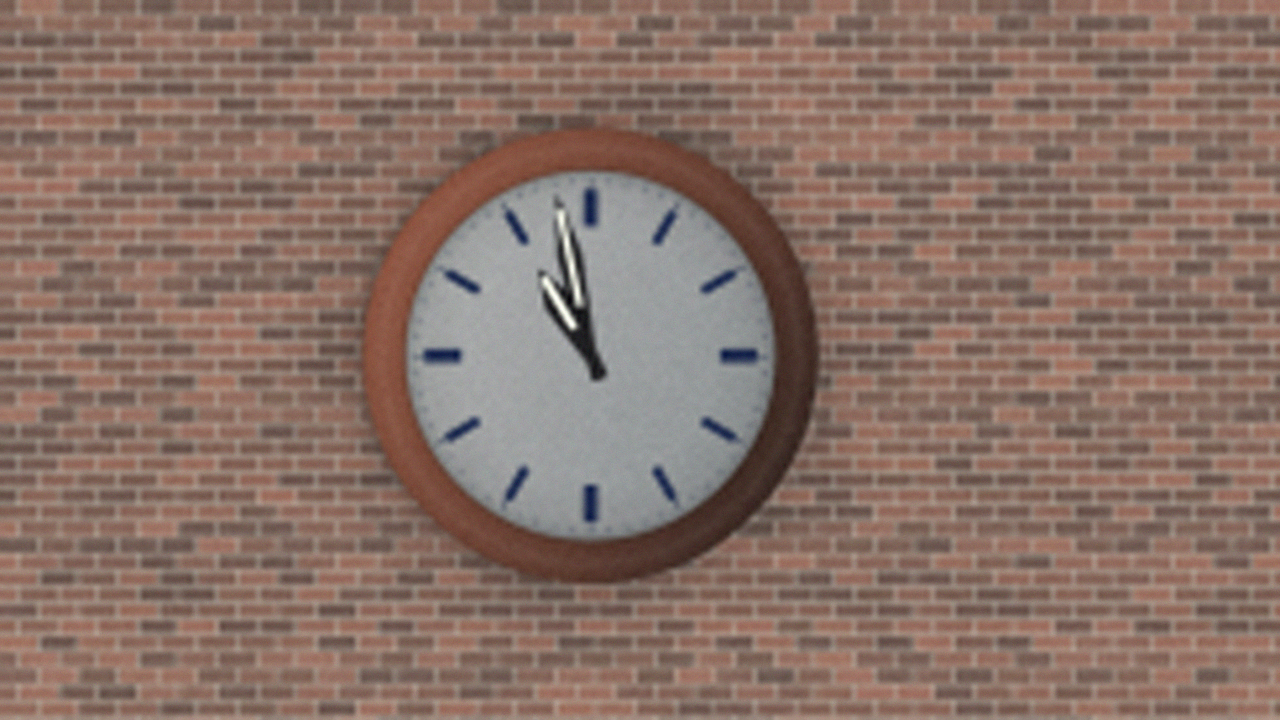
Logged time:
10:58
